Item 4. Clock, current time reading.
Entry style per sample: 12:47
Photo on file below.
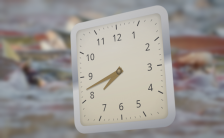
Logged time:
7:42
